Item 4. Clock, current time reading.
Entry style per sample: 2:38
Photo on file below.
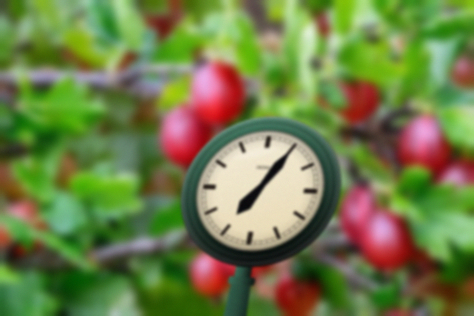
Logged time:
7:05
